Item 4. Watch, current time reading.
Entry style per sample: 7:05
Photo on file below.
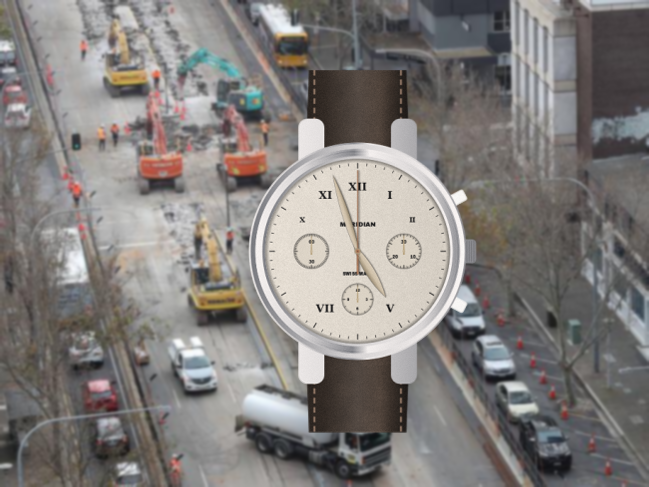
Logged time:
4:57
